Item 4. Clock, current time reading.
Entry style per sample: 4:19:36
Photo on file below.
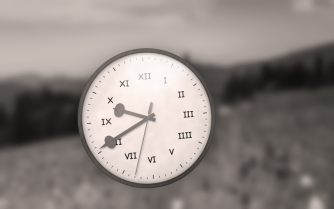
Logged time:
9:40:33
